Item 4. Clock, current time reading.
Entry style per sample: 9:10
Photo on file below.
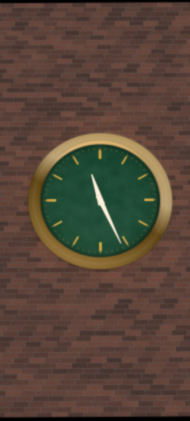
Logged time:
11:26
